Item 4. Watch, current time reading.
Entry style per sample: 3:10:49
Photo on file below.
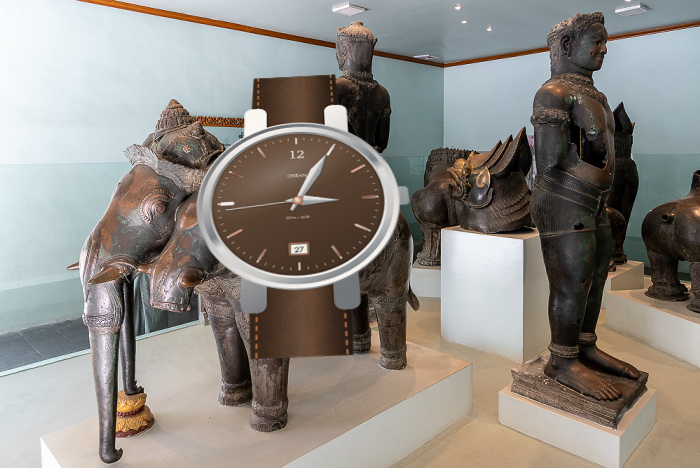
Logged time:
3:04:44
